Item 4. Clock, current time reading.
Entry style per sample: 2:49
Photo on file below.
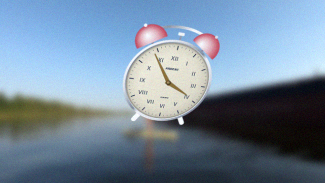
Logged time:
3:54
